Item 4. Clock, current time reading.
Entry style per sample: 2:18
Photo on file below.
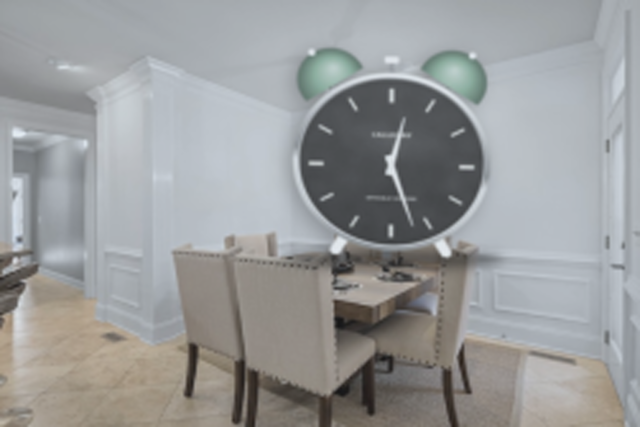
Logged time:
12:27
